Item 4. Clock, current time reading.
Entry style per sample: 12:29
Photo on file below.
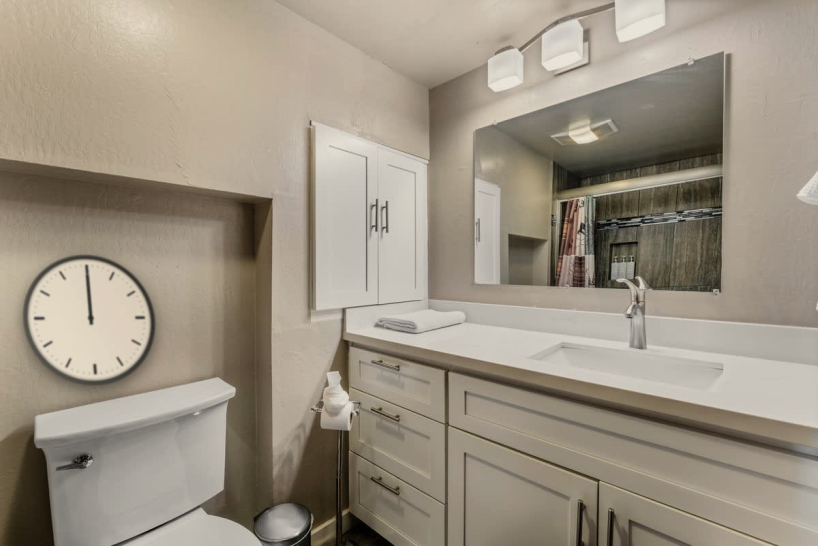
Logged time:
12:00
